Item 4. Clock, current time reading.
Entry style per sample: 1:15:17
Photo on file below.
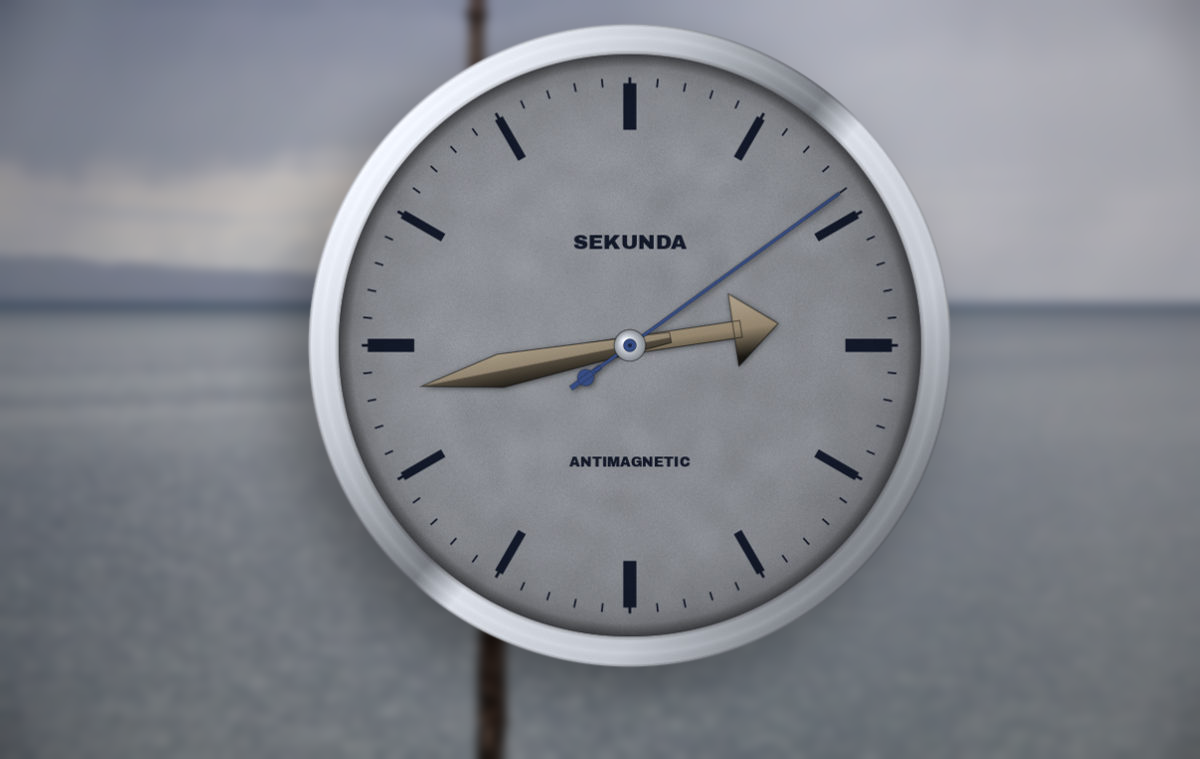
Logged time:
2:43:09
